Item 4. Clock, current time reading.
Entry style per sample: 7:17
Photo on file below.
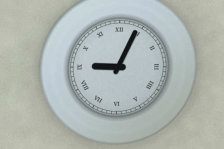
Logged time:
9:04
